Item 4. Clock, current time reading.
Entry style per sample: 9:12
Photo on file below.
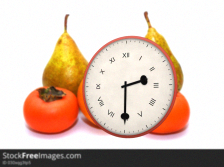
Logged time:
2:30
